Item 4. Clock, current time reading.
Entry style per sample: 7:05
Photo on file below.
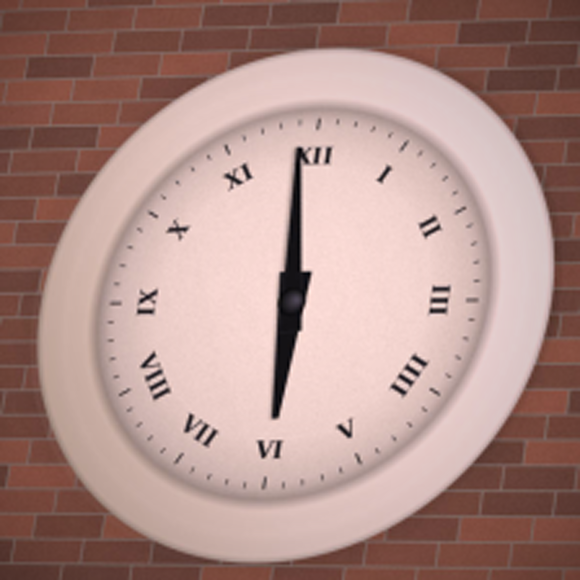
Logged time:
5:59
